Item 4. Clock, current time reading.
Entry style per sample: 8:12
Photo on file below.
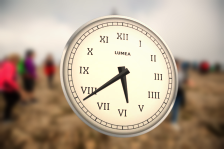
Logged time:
5:39
